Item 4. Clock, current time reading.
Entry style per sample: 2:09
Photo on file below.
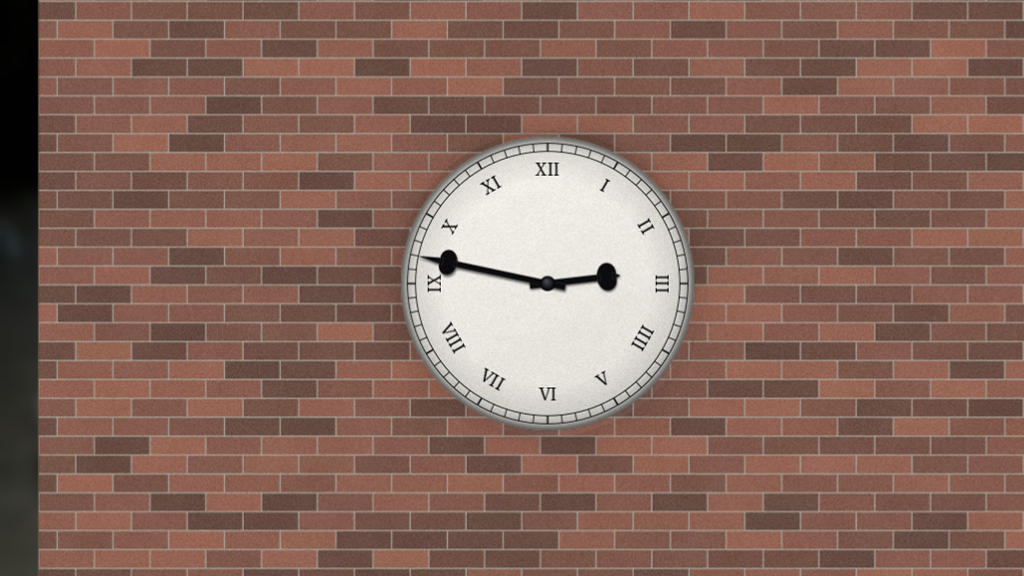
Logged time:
2:47
